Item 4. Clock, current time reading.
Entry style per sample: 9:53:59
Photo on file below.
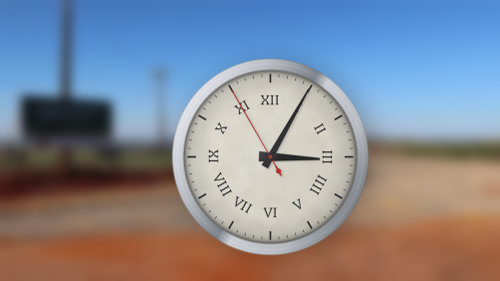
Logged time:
3:04:55
